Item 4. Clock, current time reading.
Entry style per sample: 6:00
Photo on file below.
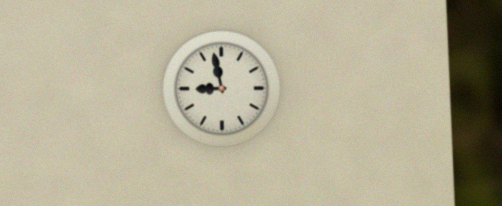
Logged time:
8:58
